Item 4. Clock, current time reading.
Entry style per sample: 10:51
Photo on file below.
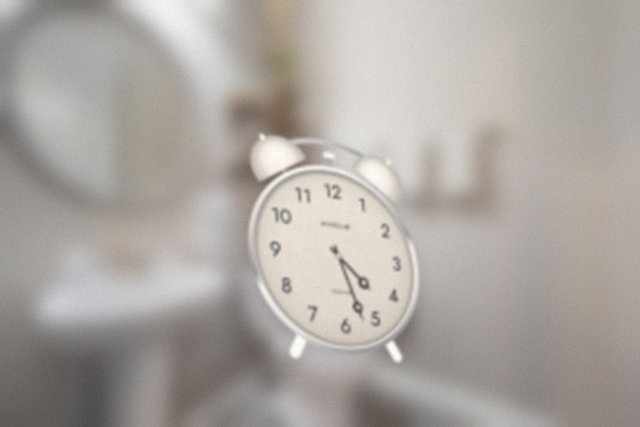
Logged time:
4:27
